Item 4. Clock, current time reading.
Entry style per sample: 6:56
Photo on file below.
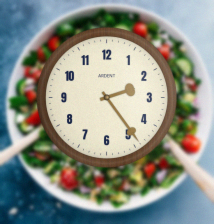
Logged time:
2:24
